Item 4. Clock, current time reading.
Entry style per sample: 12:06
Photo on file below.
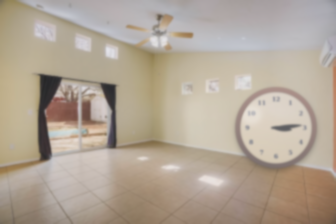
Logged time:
3:14
